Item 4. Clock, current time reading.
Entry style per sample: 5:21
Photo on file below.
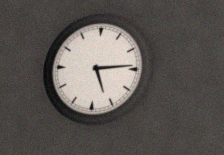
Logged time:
5:14
